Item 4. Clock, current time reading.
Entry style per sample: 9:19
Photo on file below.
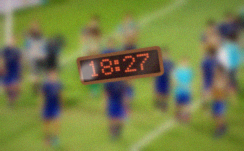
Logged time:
18:27
